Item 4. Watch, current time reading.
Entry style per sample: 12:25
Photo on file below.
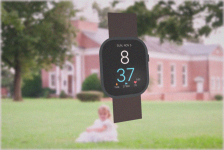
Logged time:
8:37
